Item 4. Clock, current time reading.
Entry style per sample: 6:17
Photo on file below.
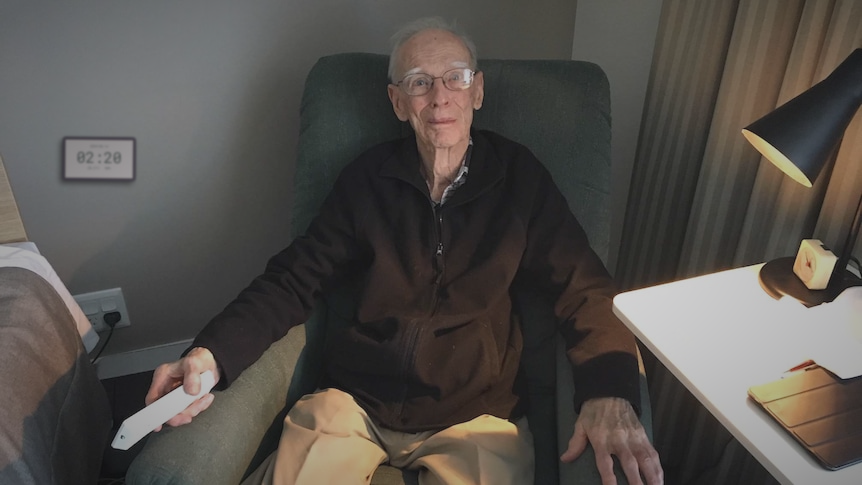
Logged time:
2:20
